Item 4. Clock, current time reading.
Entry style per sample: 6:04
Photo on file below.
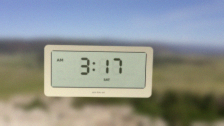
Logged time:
3:17
